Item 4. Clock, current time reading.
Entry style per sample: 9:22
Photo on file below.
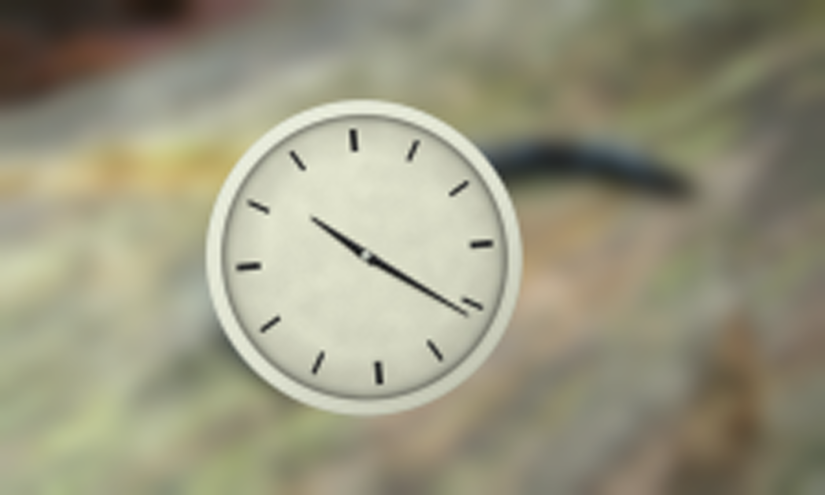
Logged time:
10:21
